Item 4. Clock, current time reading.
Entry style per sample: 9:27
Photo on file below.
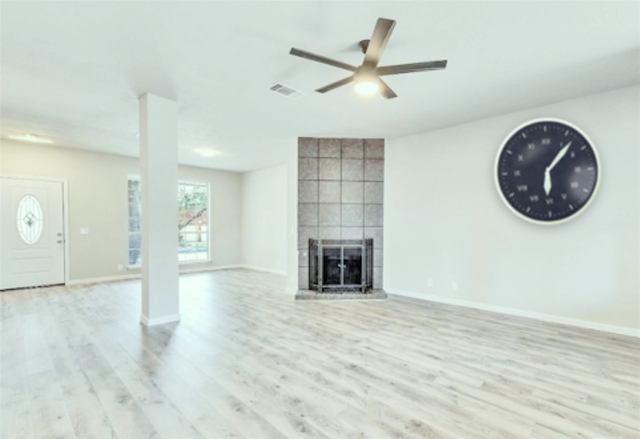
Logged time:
6:07
